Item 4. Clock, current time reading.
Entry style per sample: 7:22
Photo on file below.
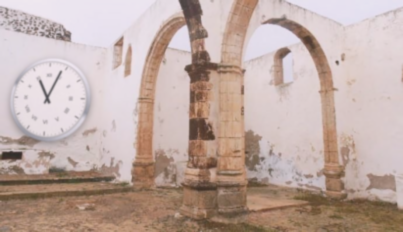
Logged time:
11:04
